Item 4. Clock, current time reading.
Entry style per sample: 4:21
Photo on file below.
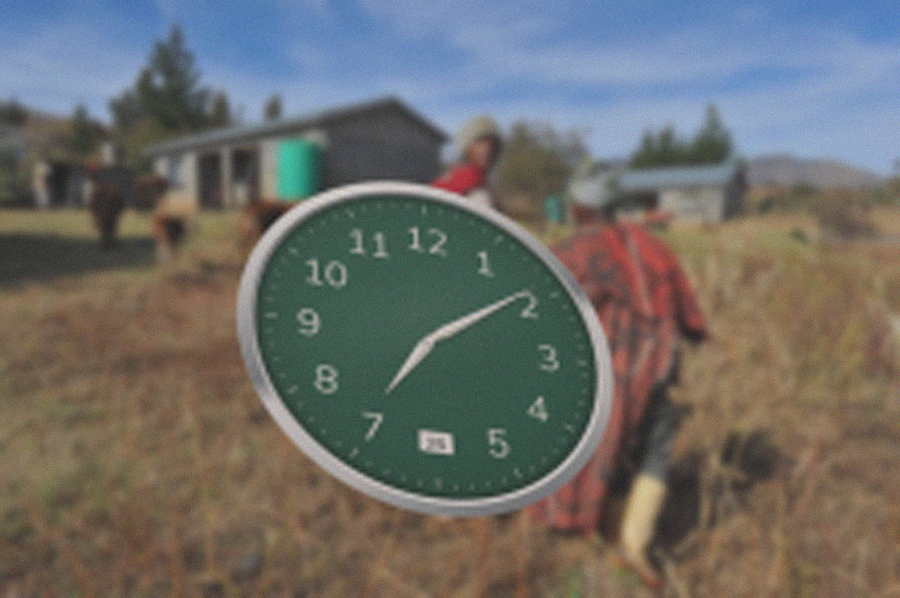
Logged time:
7:09
